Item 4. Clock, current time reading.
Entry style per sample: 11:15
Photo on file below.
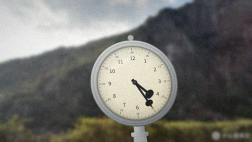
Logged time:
4:25
